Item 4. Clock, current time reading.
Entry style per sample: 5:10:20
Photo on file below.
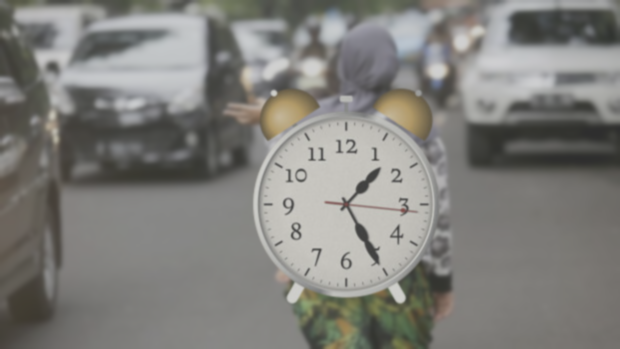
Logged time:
1:25:16
